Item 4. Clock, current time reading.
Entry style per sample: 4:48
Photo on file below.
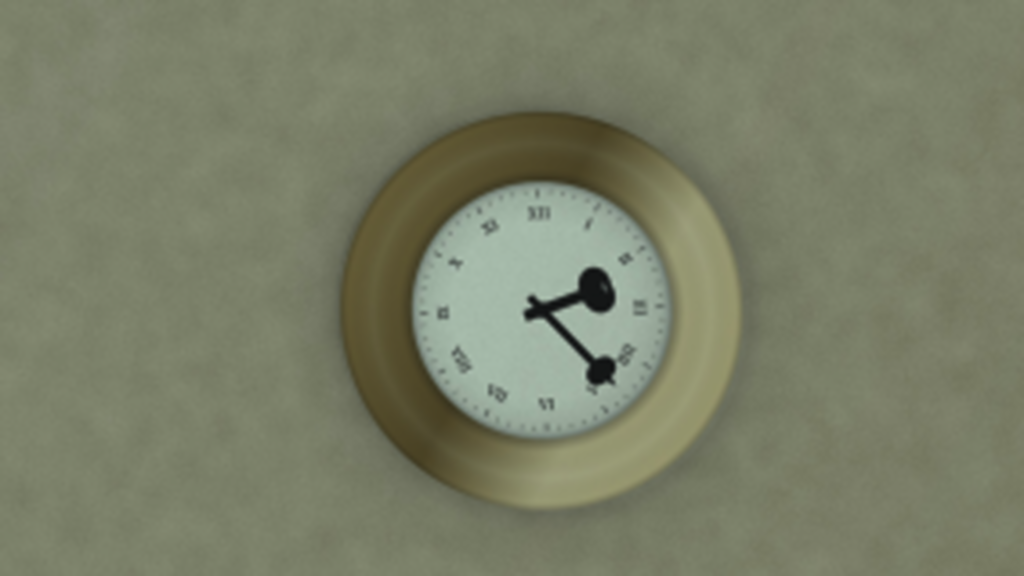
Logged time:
2:23
